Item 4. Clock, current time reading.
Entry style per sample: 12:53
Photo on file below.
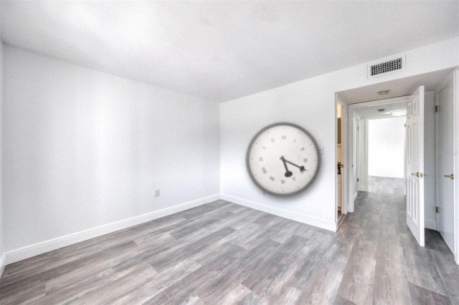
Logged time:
5:19
